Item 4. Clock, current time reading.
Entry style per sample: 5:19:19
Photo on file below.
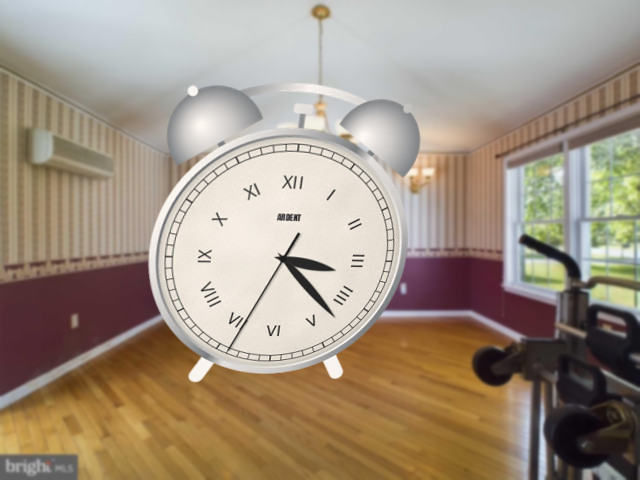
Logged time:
3:22:34
